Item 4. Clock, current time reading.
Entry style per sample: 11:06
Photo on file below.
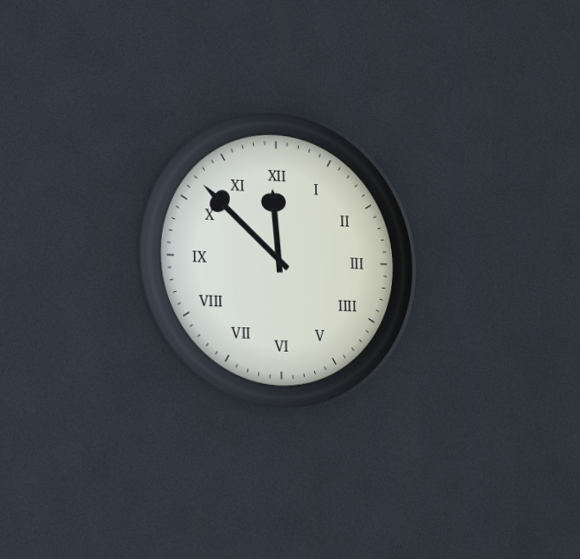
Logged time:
11:52
